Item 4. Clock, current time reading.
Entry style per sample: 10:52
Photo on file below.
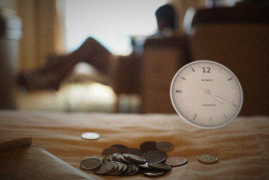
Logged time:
4:19
